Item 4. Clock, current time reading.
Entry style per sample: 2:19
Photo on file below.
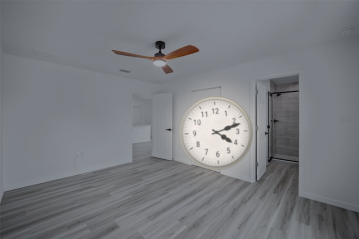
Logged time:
4:12
